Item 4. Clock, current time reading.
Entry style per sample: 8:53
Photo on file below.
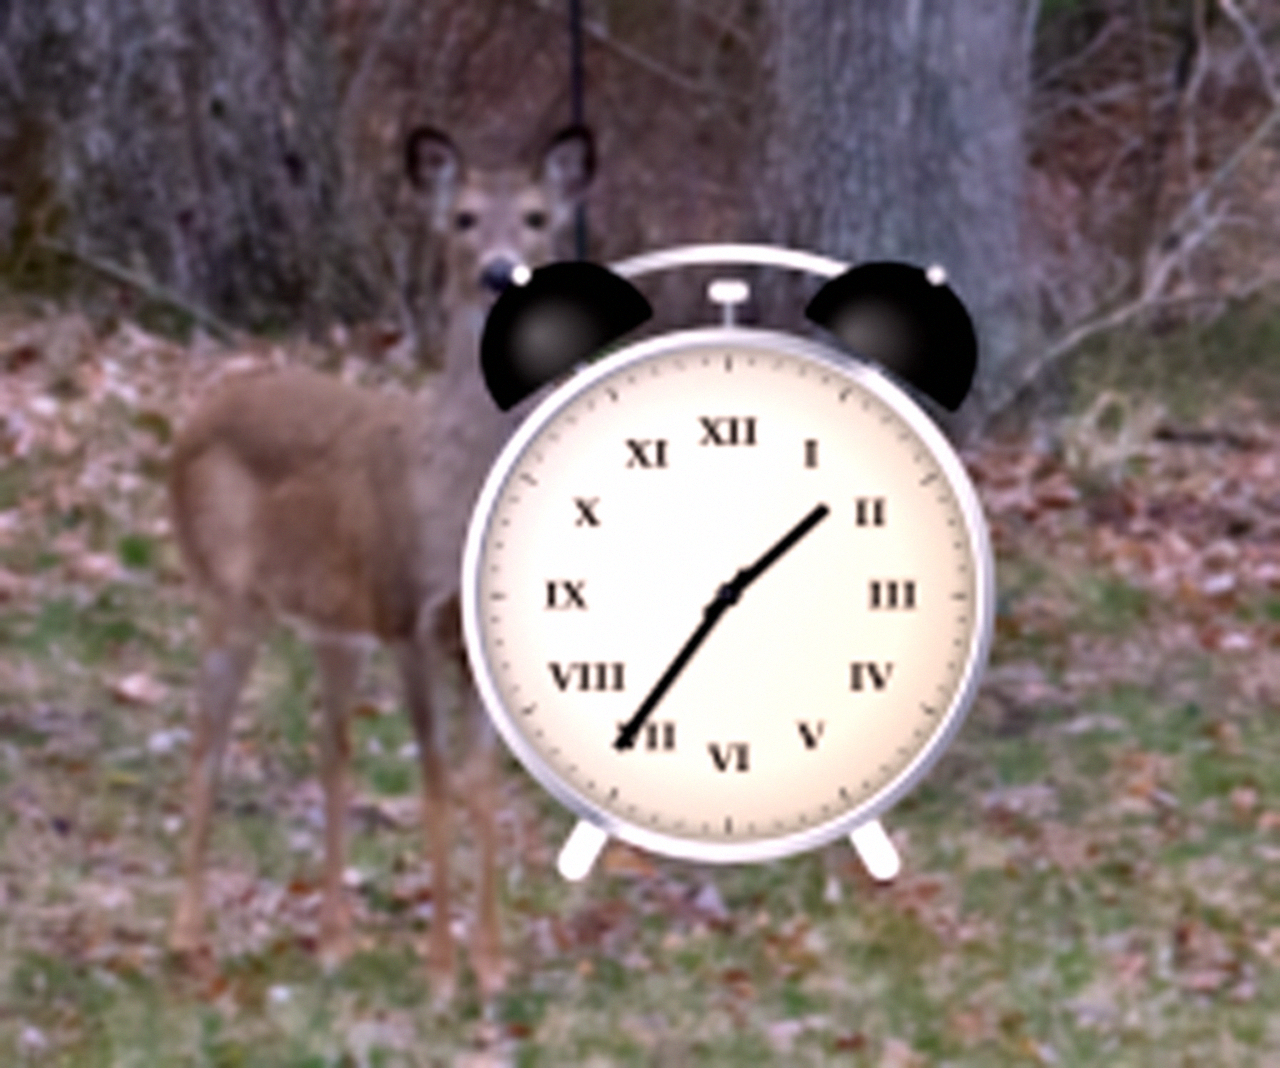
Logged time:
1:36
